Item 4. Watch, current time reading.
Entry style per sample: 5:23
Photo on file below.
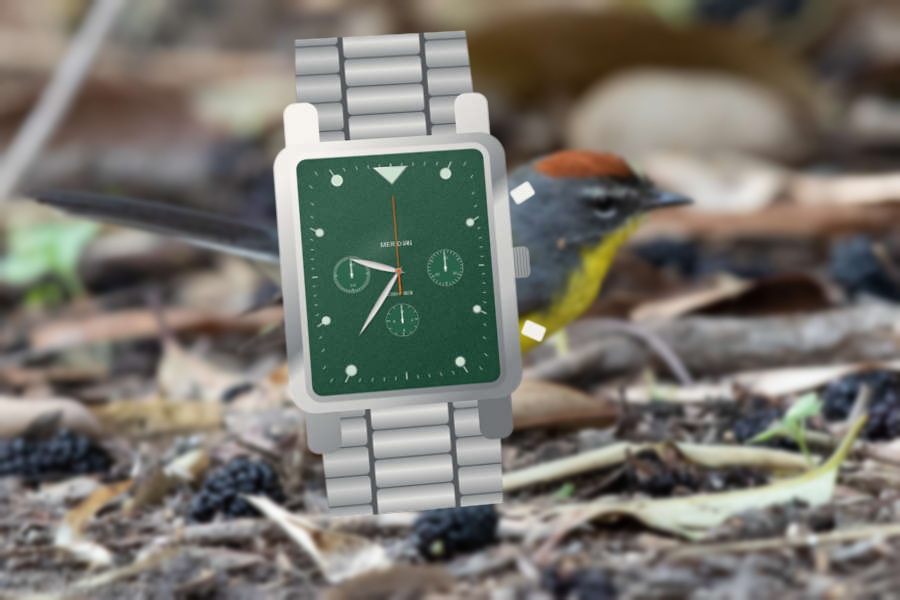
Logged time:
9:36
